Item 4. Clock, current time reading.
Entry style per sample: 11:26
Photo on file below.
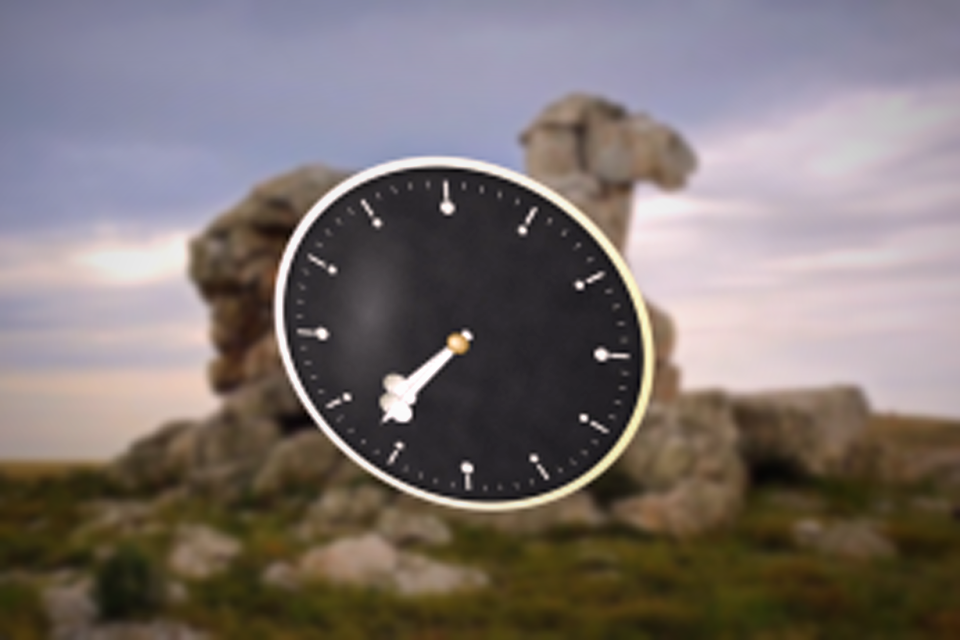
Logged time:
7:37
